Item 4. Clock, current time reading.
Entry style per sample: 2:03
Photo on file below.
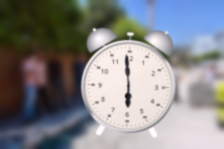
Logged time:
5:59
